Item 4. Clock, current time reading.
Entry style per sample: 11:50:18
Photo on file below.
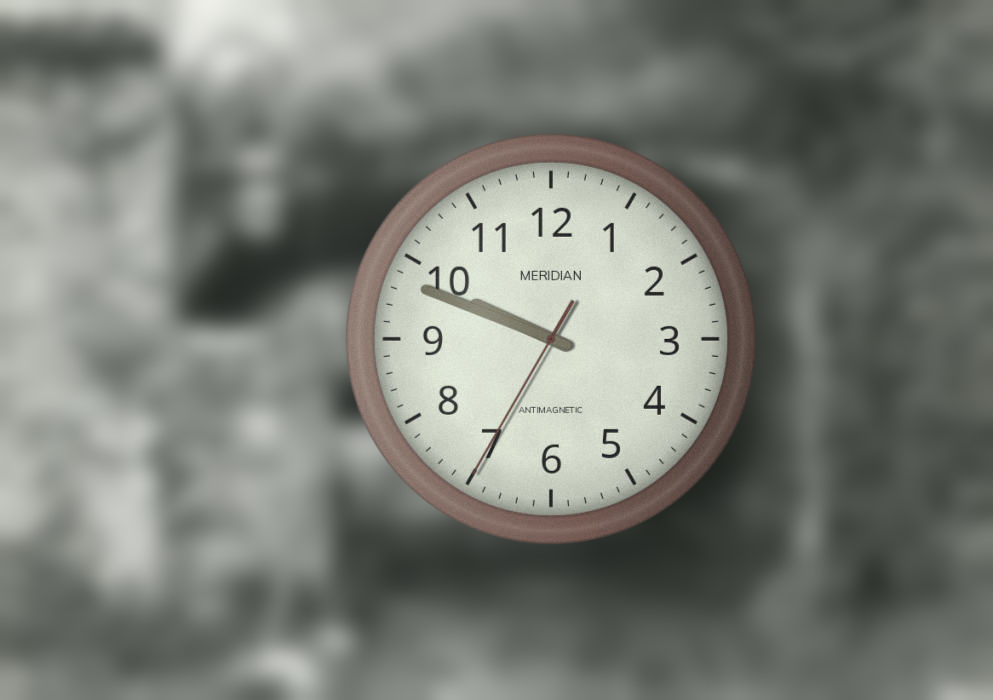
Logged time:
9:48:35
